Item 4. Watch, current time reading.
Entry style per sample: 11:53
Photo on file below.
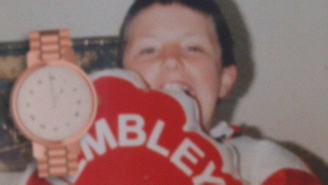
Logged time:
12:59
